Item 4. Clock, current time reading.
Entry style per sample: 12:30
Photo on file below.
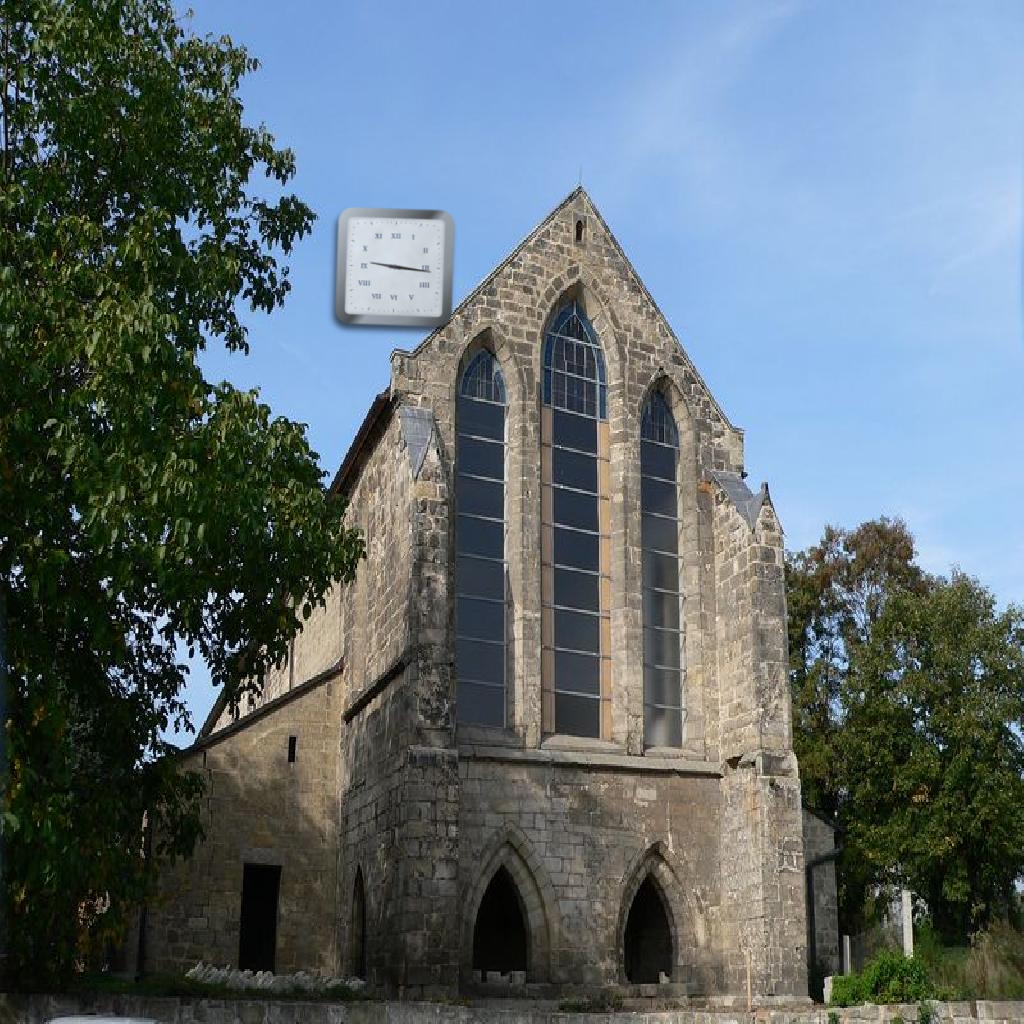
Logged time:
9:16
